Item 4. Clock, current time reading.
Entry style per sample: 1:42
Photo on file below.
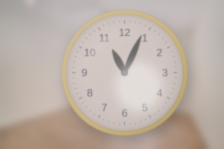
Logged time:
11:04
